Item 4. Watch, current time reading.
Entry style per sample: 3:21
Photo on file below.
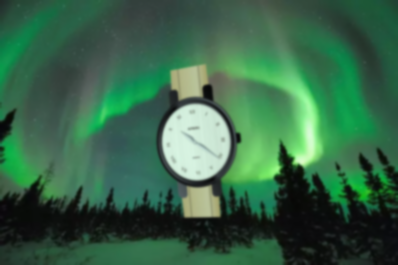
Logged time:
10:21
